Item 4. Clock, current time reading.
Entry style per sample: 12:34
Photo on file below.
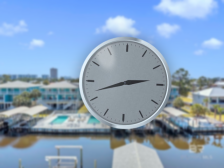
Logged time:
2:42
